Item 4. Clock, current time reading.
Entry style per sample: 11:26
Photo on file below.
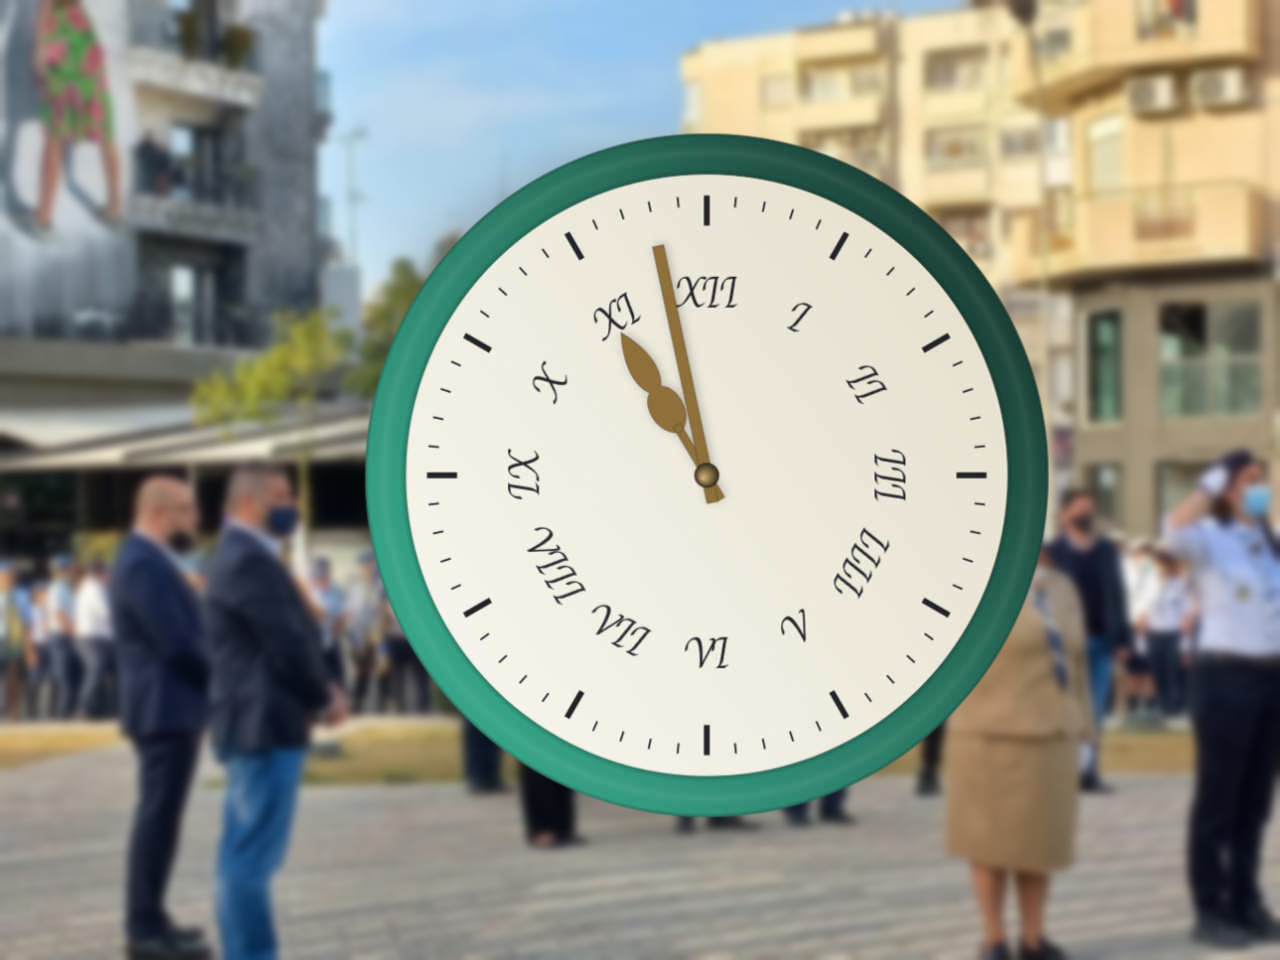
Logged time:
10:58
